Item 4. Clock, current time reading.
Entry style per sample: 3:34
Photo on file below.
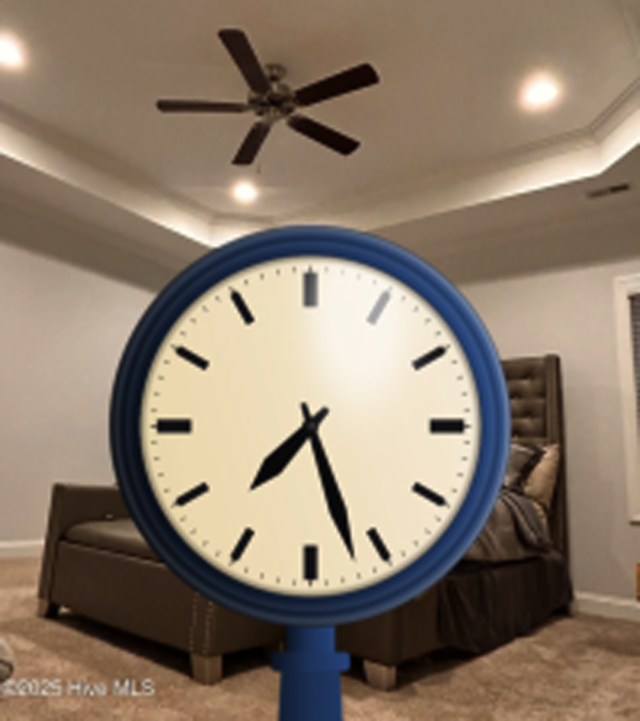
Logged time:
7:27
